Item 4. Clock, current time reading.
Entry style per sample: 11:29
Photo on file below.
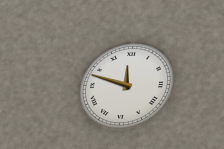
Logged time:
11:48
